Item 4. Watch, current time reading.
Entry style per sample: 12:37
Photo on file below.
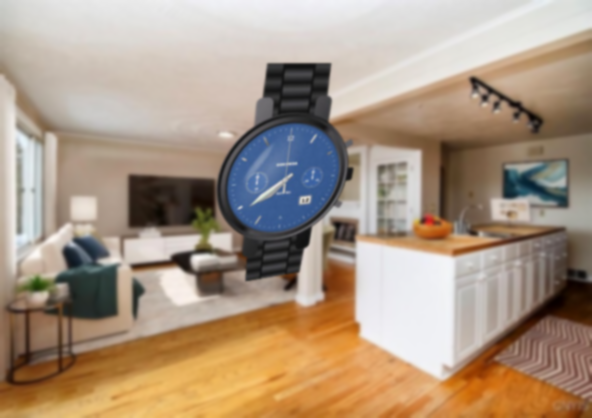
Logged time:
7:39
